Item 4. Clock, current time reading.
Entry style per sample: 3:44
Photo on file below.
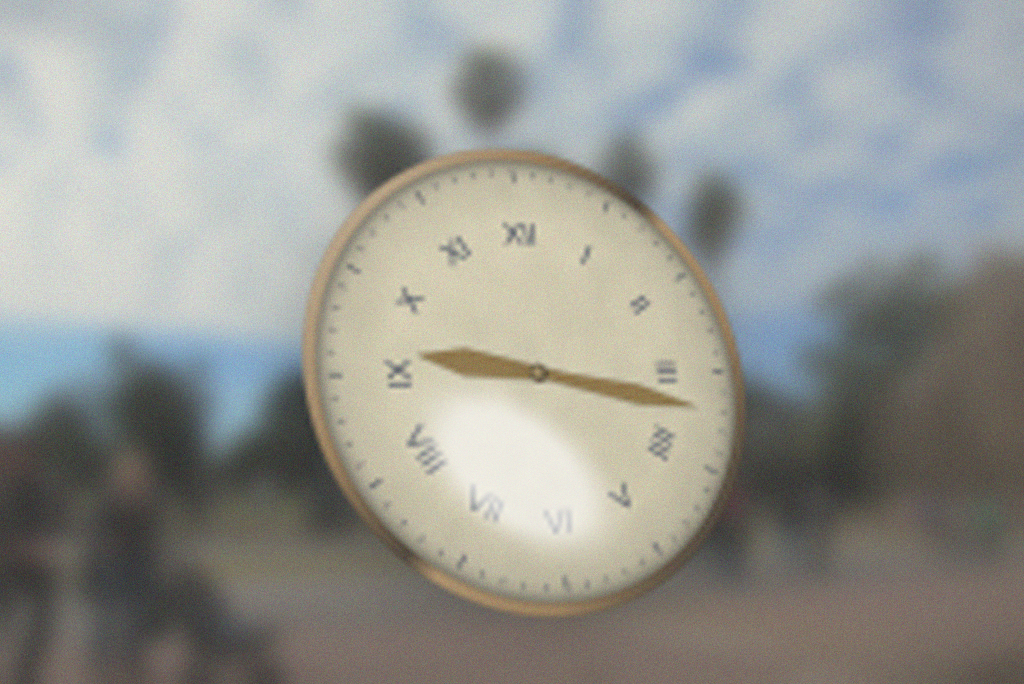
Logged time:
9:17
